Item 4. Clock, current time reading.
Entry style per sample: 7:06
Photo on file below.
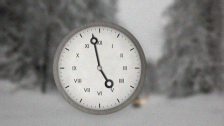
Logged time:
4:58
